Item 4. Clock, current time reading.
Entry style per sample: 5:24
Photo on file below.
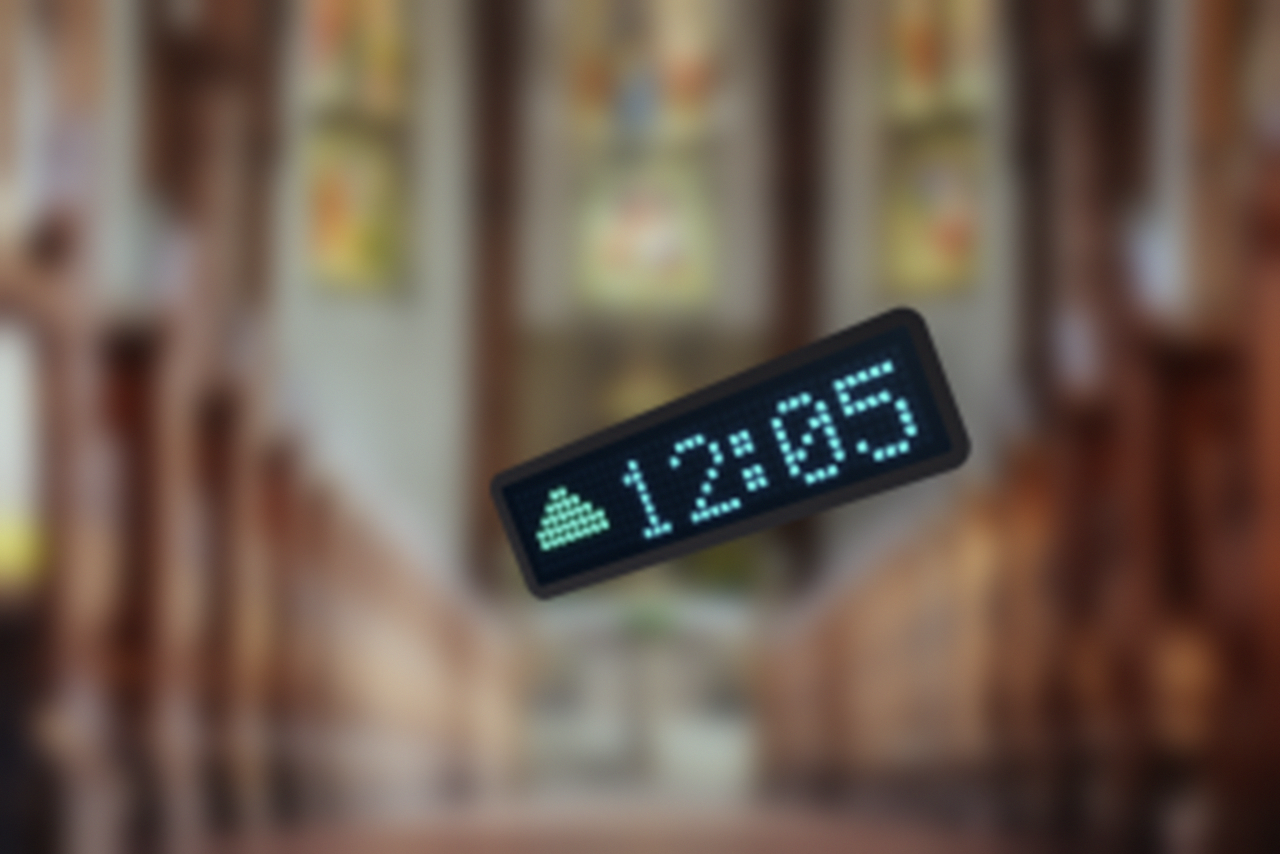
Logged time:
12:05
